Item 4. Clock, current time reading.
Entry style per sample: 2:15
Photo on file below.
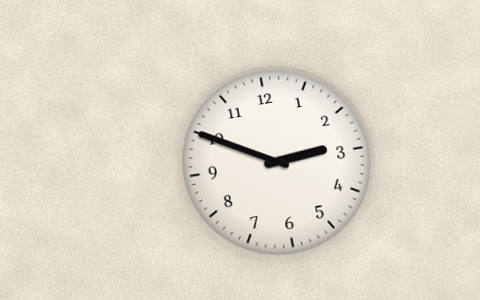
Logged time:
2:50
